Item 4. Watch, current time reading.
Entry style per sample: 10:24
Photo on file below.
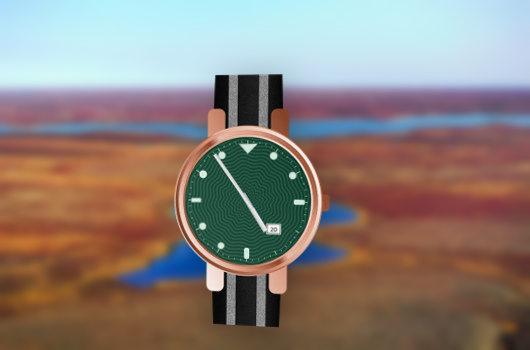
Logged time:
4:54
